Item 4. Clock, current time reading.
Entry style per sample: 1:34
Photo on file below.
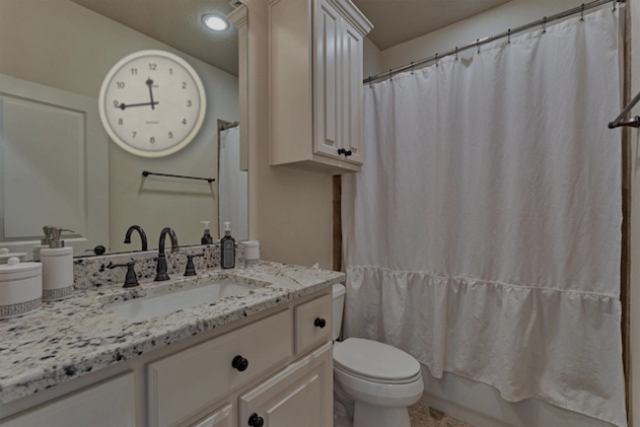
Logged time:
11:44
